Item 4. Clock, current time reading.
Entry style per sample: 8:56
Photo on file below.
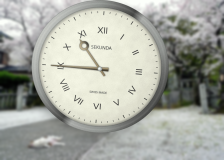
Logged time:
10:45
